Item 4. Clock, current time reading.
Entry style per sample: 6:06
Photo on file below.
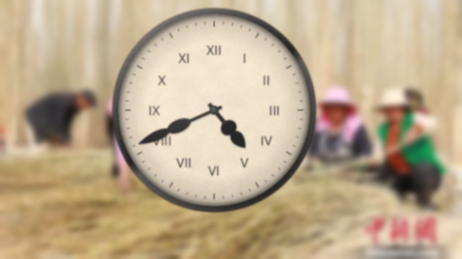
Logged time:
4:41
